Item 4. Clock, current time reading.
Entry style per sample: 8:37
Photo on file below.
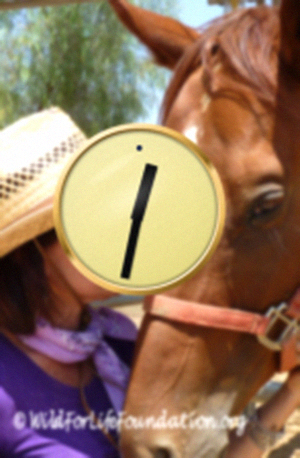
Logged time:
12:32
